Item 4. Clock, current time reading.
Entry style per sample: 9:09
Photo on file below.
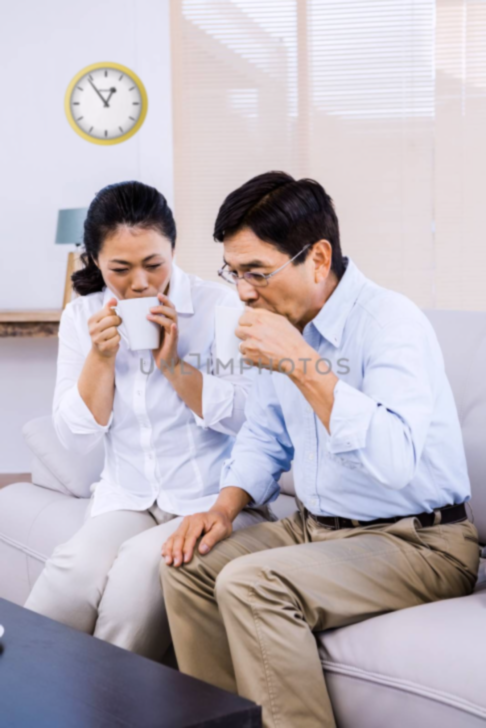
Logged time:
12:54
